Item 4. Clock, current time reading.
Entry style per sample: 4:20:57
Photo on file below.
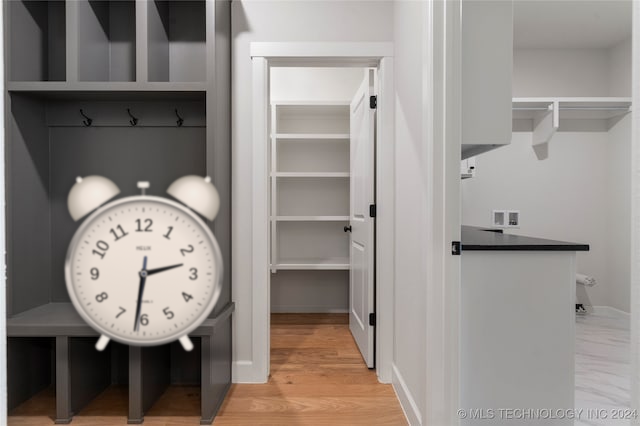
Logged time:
2:31:31
